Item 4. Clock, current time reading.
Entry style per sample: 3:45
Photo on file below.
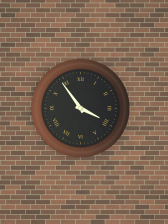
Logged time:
3:54
